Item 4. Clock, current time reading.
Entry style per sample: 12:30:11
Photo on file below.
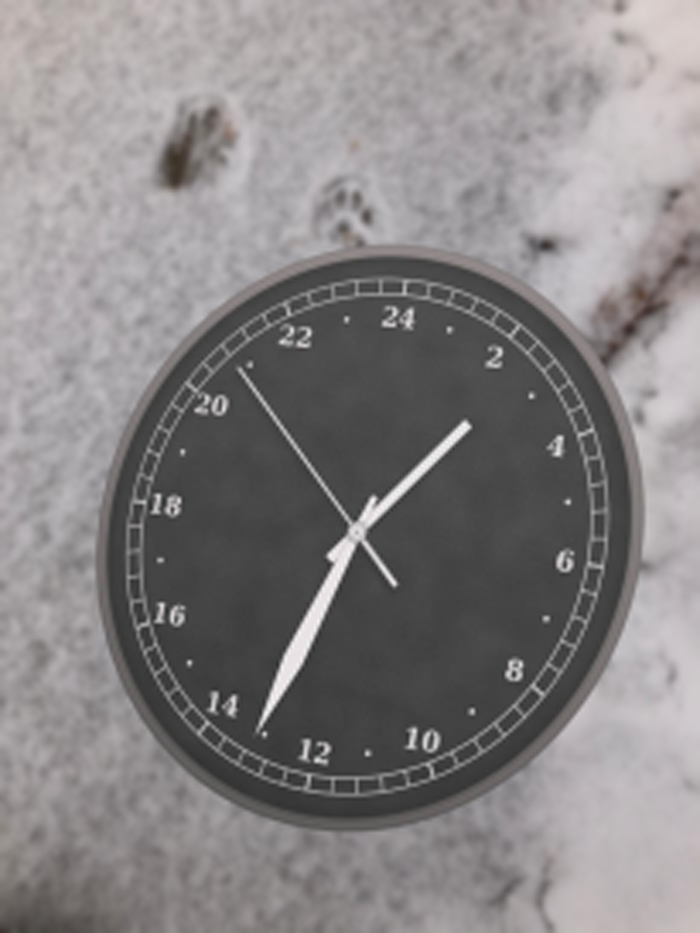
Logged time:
2:32:52
